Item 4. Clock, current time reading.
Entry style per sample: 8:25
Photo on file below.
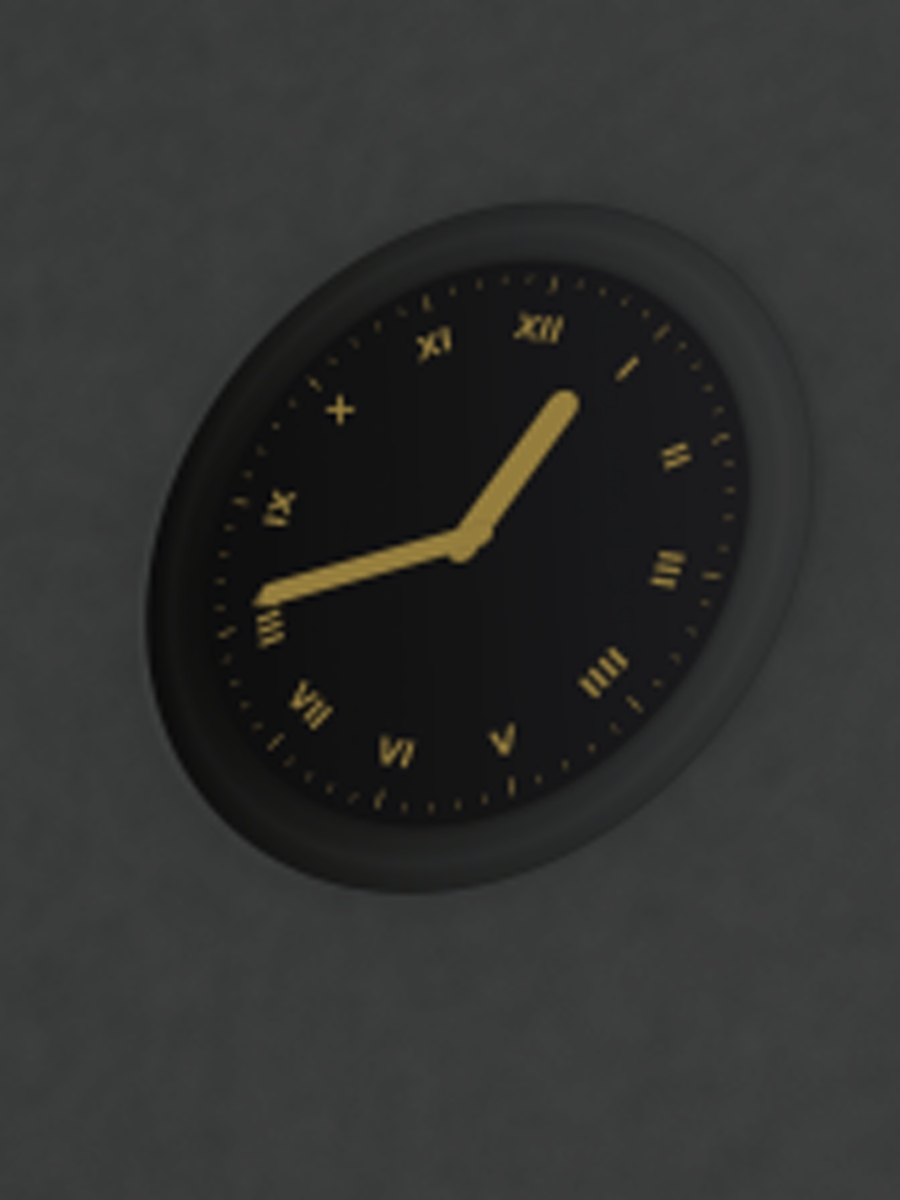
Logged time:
12:41
